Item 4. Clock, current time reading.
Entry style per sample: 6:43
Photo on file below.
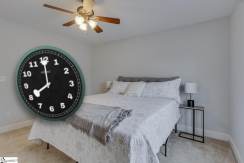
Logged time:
8:00
